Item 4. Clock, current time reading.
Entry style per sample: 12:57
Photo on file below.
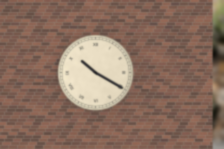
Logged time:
10:20
